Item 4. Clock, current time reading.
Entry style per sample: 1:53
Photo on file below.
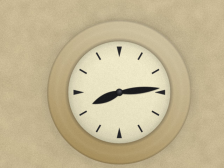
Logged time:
8:14
